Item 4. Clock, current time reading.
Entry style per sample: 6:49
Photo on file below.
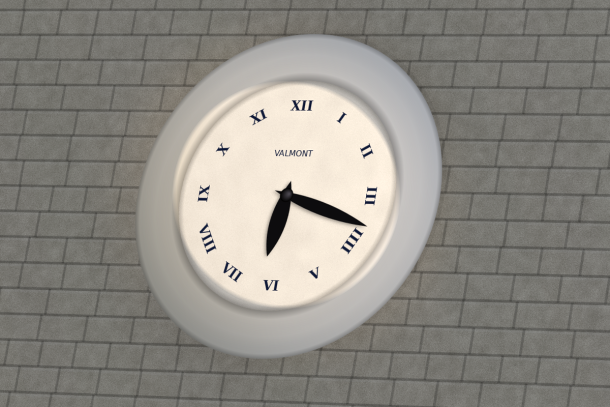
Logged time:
6:18
